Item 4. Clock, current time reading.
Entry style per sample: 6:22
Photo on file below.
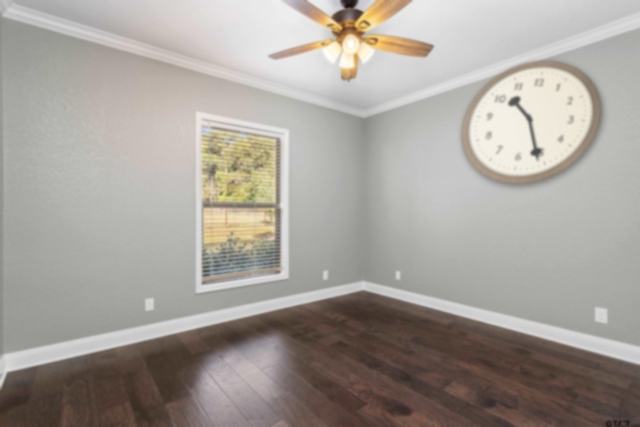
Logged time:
10:26
